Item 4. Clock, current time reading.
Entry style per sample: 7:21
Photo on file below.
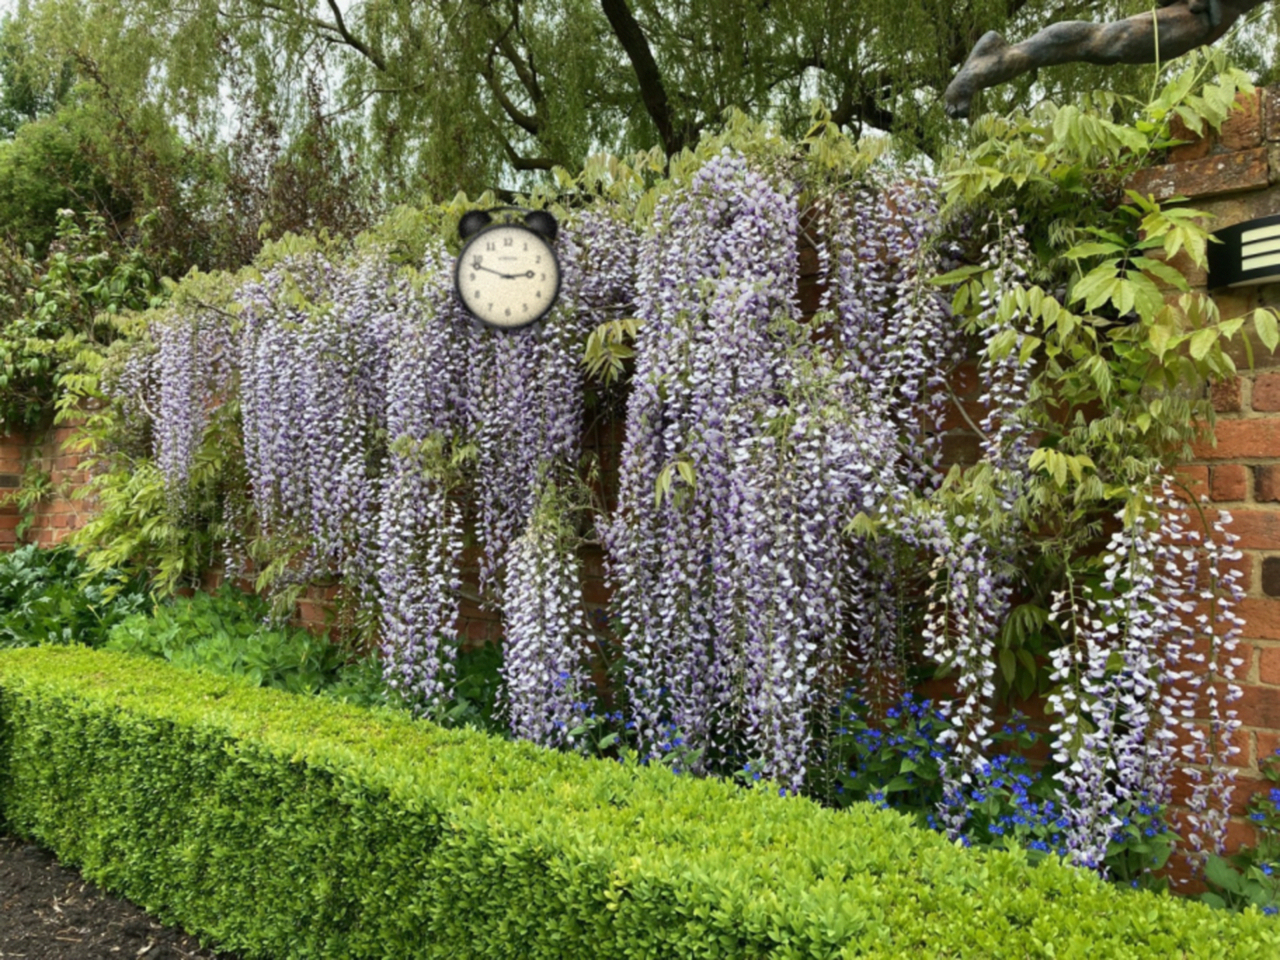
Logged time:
2:48
